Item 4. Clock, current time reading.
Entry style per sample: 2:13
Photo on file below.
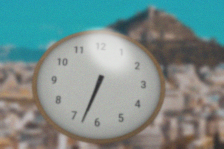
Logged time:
6:33
